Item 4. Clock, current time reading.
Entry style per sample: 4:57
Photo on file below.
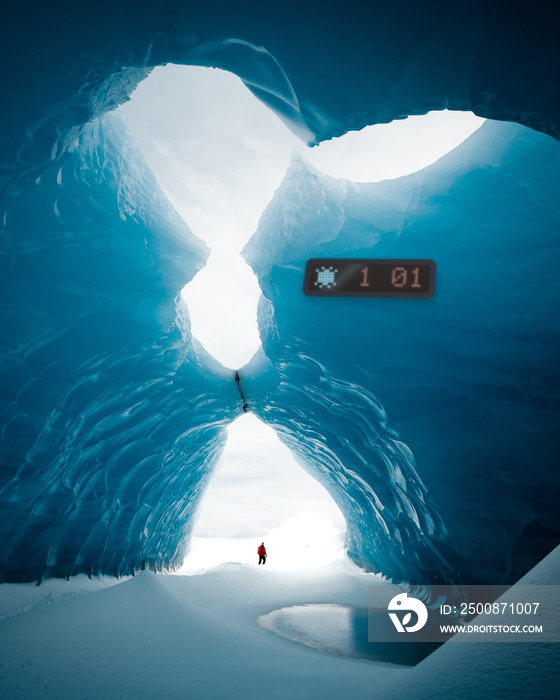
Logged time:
1:01
